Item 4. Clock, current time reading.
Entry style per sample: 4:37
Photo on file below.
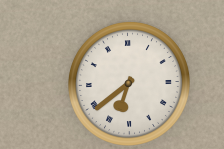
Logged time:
6:39
